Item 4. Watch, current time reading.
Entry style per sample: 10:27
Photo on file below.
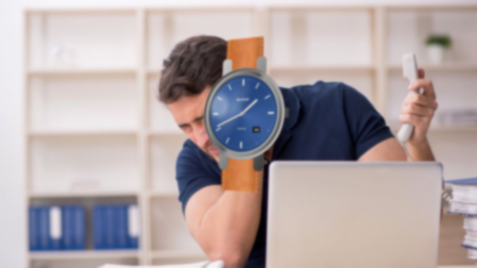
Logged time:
1:41
